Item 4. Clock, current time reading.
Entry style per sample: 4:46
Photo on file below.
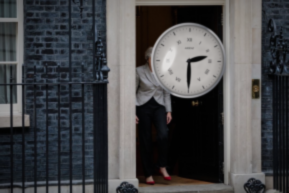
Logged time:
2:30
